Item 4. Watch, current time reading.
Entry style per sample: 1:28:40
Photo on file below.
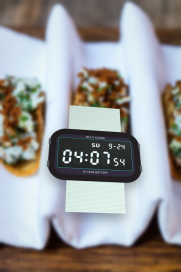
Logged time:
4:07:54
